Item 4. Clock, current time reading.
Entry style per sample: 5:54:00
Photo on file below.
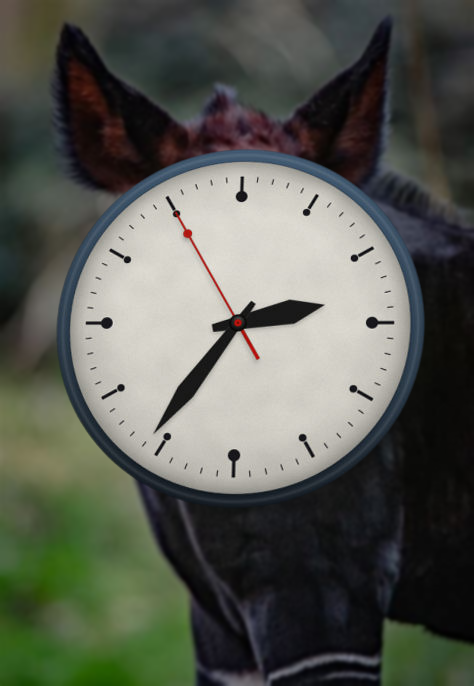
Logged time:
2:35:55
